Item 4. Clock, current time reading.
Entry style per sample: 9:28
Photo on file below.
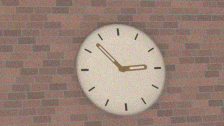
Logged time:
2:53
